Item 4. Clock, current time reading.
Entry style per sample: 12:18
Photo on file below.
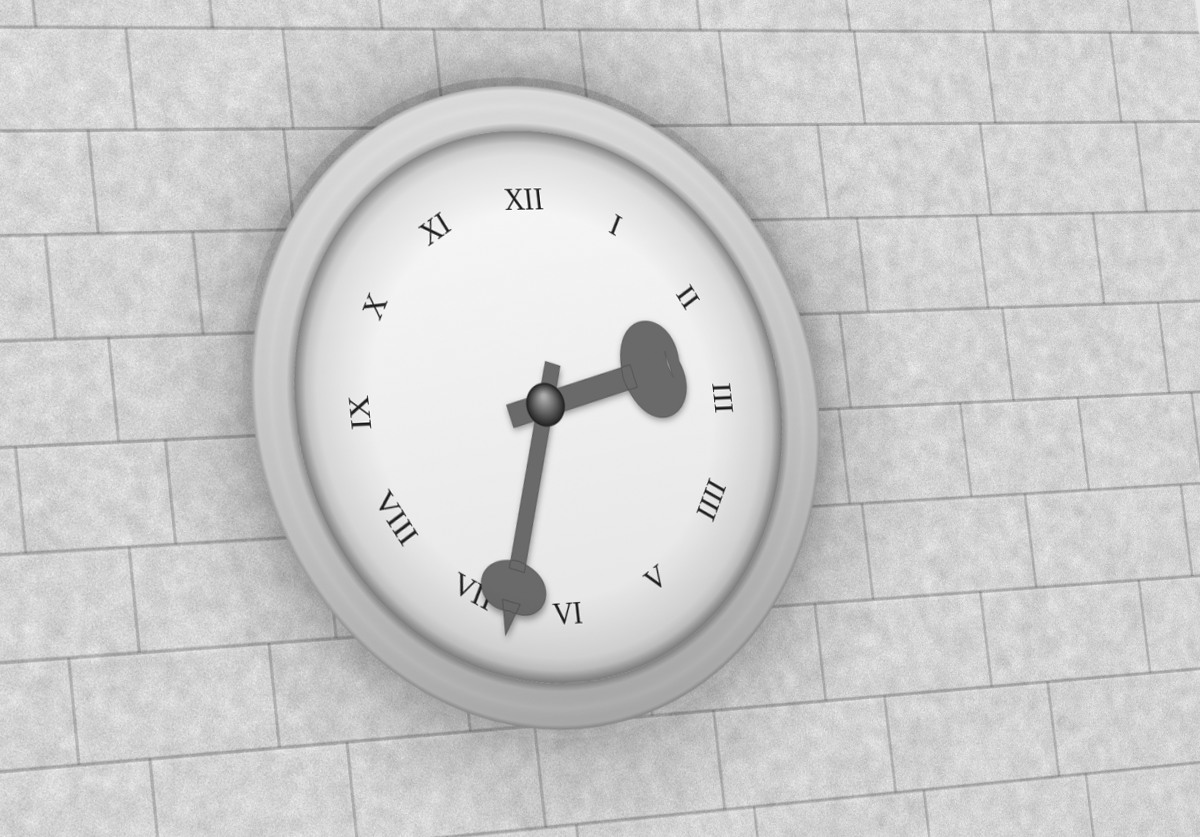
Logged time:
2:33
